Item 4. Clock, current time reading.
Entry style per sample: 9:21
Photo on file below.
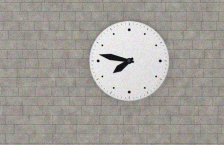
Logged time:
7:47
